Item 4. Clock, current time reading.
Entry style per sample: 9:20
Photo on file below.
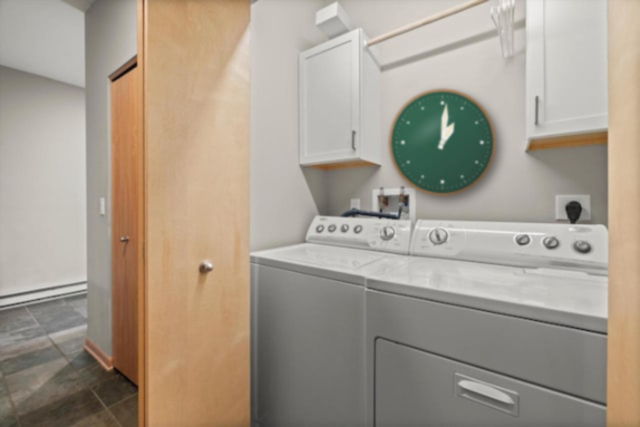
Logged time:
1:01
